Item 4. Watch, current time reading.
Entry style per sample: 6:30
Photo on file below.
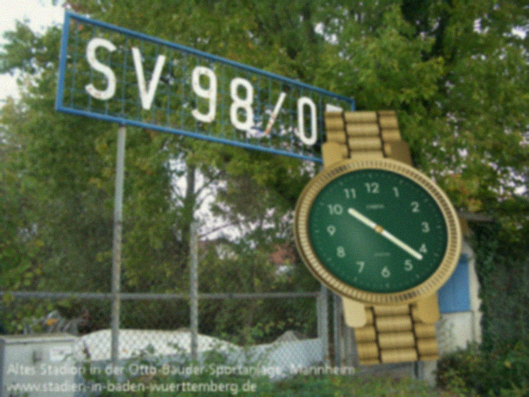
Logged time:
10:22
